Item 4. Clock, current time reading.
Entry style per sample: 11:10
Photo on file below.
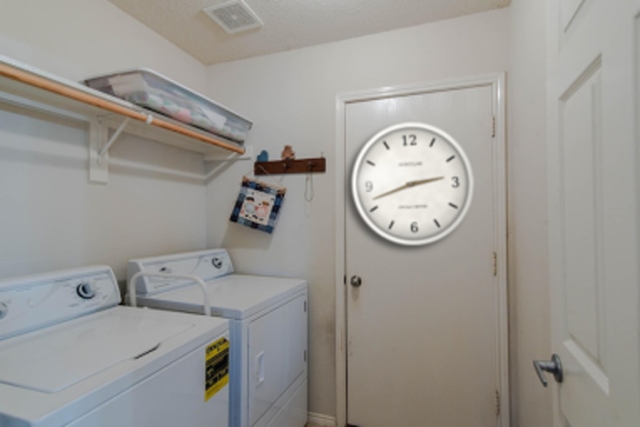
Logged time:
2:42
